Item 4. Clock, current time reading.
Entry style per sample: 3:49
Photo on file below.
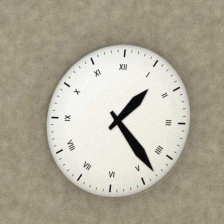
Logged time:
1:23
